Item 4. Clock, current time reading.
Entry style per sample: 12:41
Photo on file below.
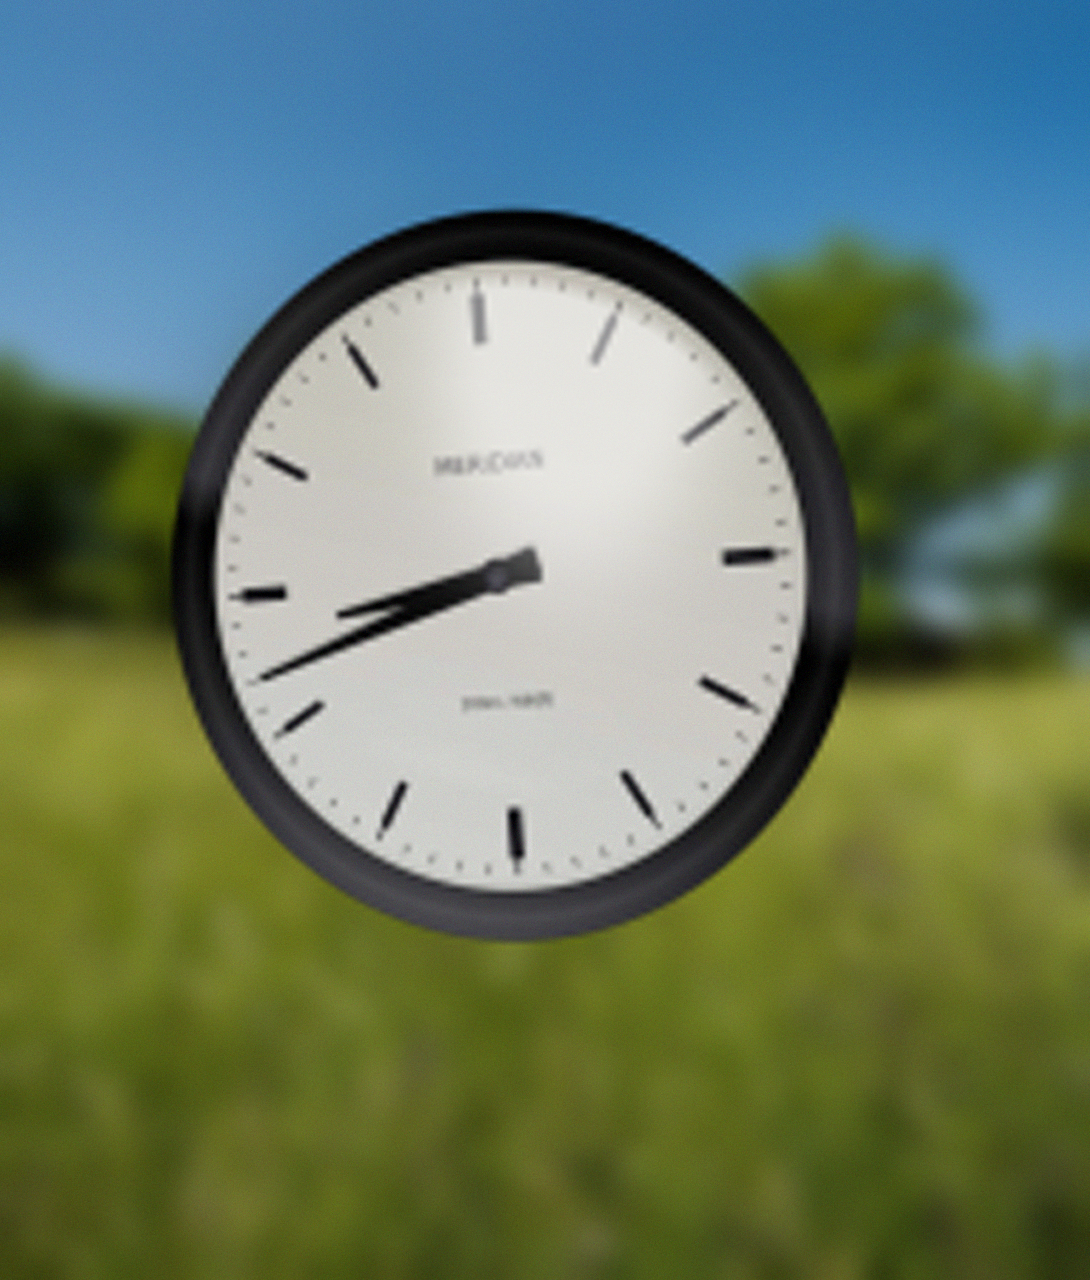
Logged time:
8:42
